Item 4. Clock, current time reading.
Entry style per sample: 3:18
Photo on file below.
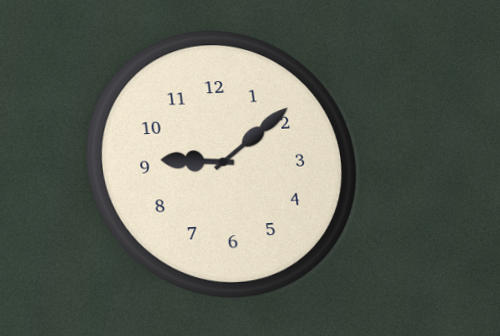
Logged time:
9:09
